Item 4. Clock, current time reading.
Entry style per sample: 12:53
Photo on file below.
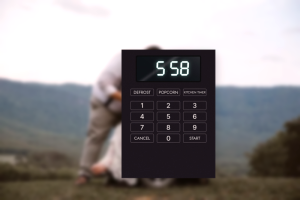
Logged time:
5:58
